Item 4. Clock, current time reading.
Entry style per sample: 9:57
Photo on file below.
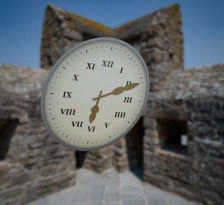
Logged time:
6:11
